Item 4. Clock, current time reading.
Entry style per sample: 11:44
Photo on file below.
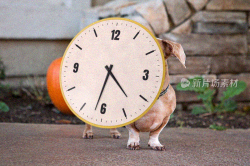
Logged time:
4:32
